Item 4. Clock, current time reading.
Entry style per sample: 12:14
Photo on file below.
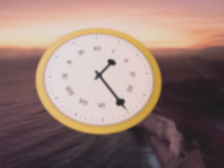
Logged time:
1:25
